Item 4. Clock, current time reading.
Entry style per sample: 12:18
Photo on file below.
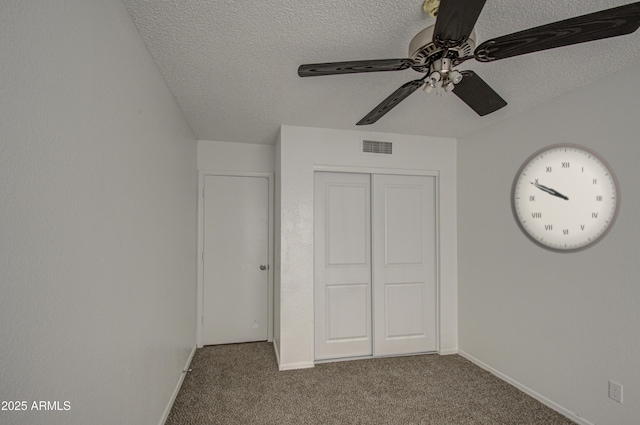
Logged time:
9:49
